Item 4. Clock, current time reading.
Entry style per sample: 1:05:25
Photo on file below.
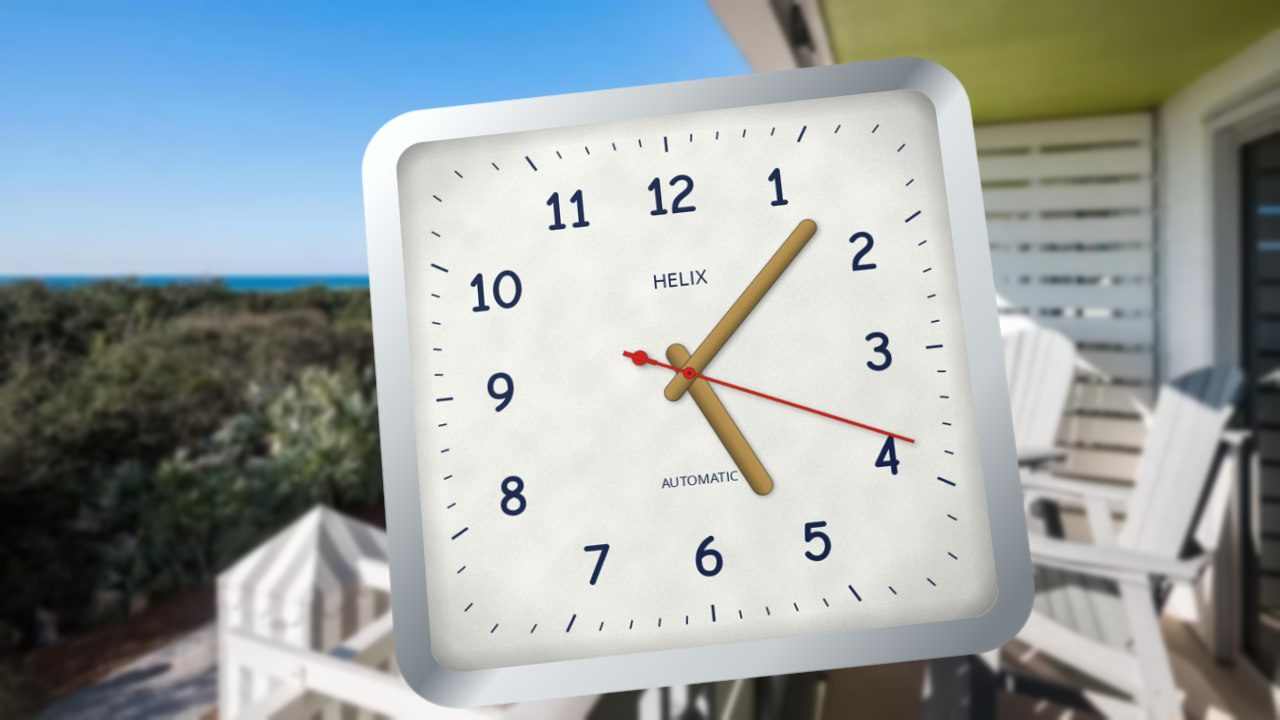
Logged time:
5:07:19
